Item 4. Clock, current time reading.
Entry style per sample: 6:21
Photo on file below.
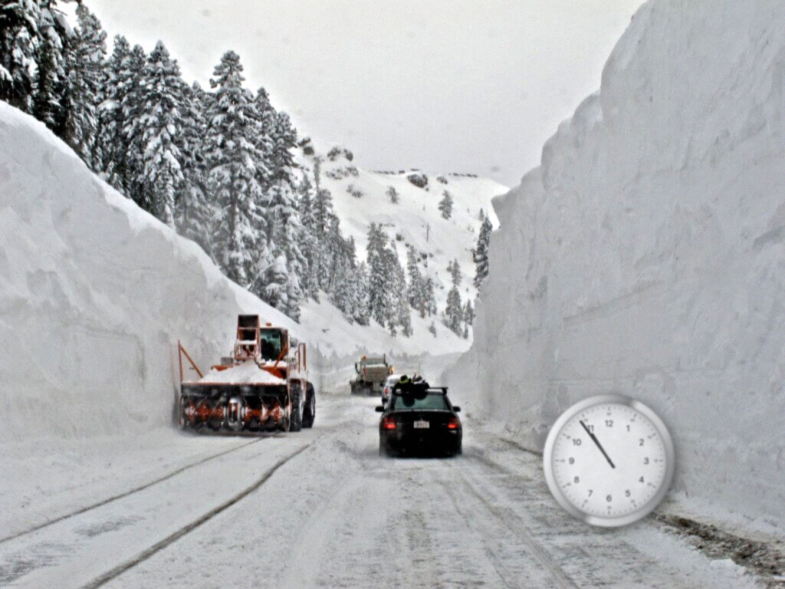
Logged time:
10:54
